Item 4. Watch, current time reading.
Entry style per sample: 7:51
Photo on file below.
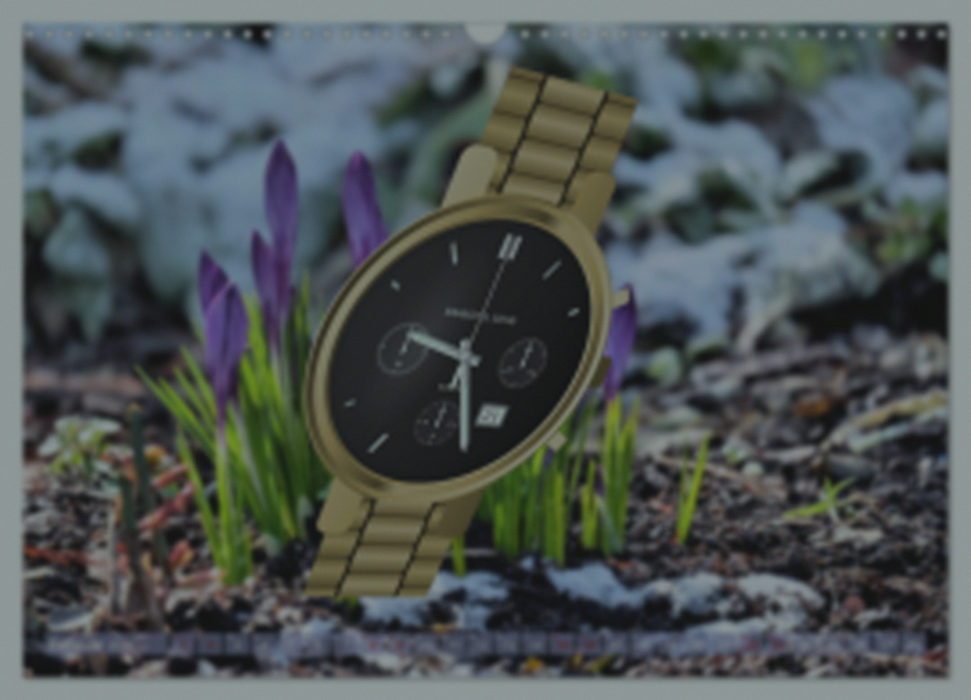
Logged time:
9:26
